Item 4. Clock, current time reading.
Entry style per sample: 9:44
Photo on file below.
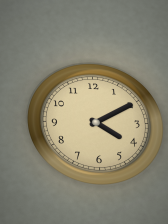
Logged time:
4:10
